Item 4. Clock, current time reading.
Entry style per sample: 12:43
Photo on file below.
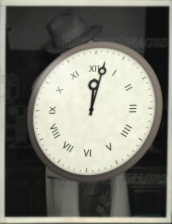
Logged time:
12:02
